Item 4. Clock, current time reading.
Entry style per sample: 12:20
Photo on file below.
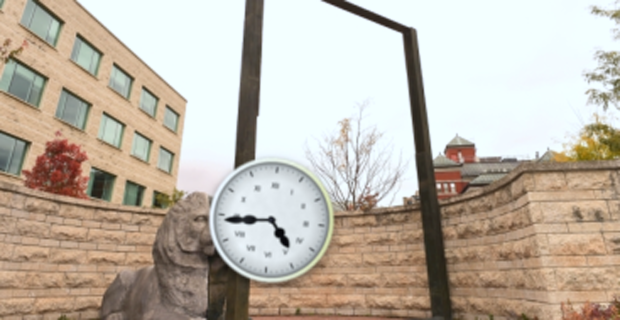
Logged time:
4:44
